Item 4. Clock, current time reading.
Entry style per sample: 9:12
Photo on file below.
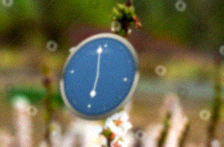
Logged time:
5:58
